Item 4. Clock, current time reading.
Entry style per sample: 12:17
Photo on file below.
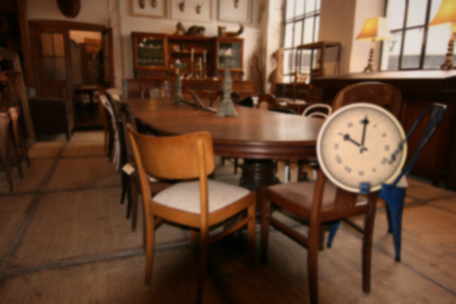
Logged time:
10:01
